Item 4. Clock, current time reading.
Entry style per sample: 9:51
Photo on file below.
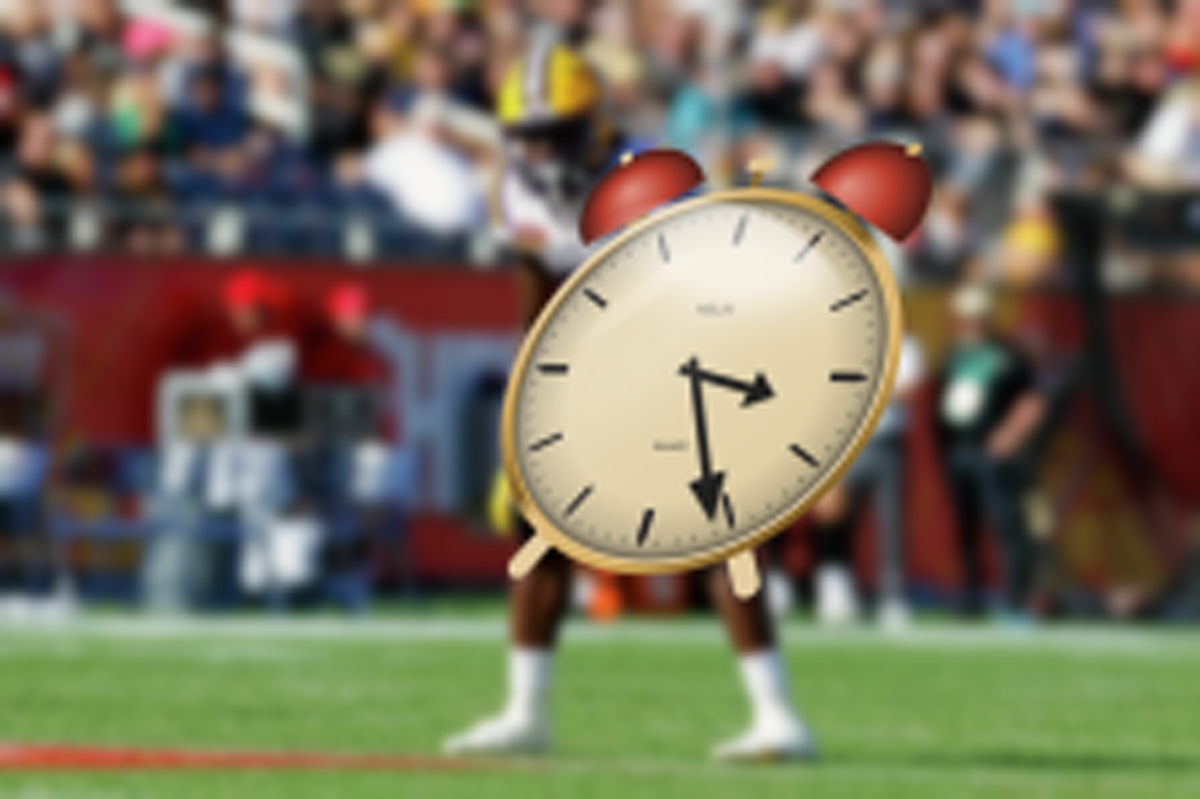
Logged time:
3:26
